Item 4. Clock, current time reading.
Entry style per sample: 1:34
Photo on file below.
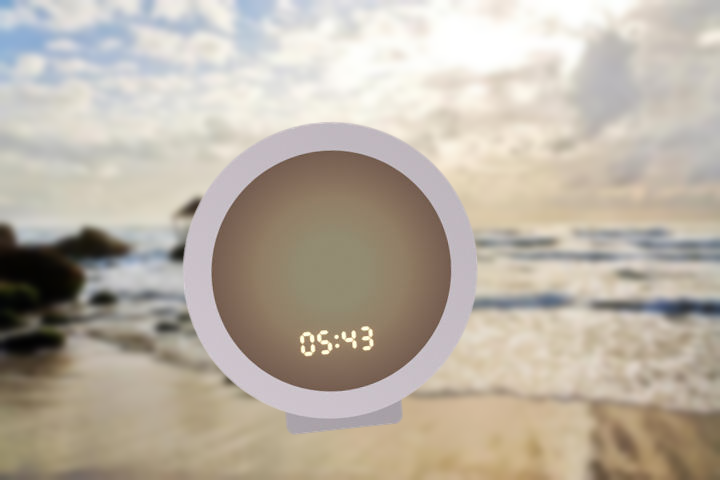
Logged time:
5:43
